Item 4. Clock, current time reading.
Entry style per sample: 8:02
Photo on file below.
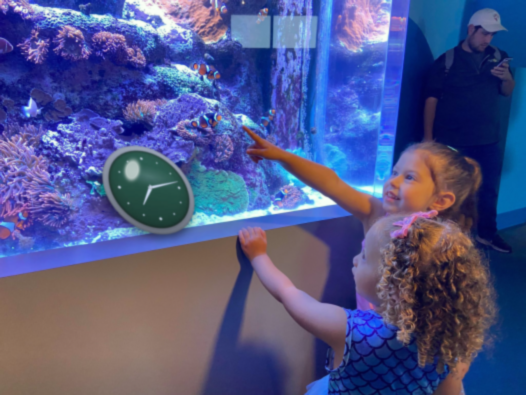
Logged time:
7:13
